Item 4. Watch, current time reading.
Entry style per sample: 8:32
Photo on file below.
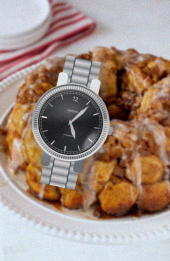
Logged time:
5:06
